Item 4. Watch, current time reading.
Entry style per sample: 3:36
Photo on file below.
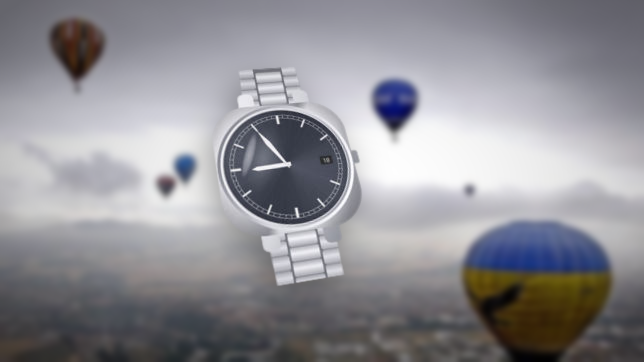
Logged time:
8:55
